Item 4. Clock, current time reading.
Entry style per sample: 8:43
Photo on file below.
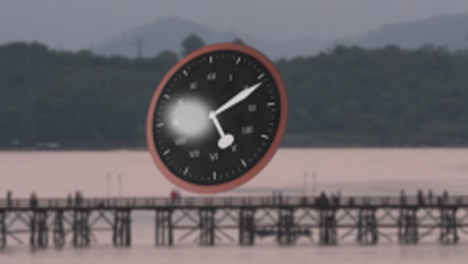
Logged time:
5:11
